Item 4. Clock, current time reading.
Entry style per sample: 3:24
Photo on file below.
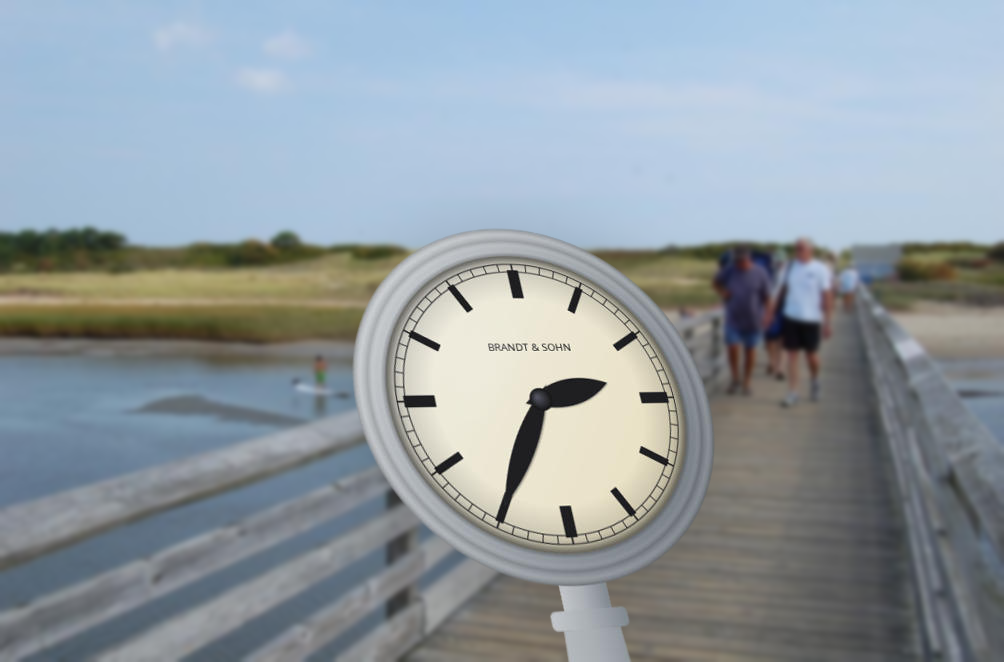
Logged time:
2:35
